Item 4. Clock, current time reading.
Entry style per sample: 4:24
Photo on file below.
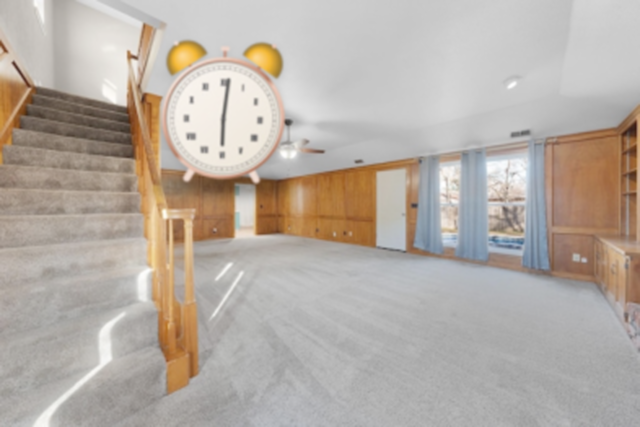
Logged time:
6:01
